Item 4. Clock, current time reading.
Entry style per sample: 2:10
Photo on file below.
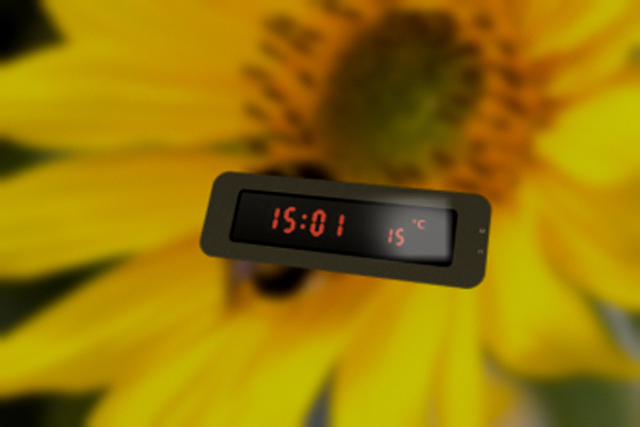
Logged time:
15:01
